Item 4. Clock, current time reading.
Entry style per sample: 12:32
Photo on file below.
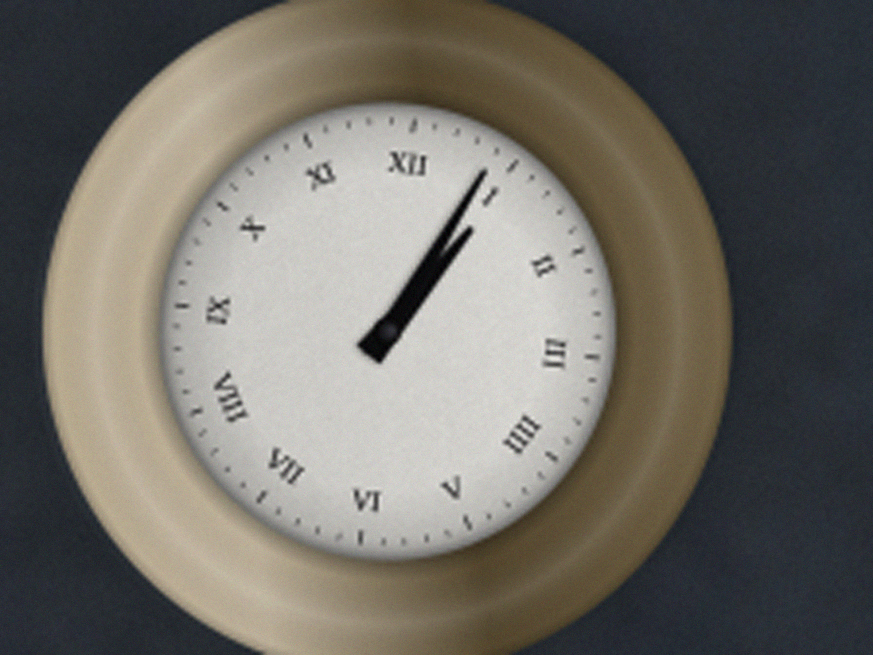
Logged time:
1:04
